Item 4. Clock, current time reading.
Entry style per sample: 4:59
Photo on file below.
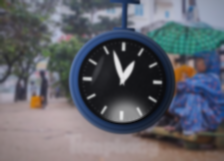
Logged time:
12:57
